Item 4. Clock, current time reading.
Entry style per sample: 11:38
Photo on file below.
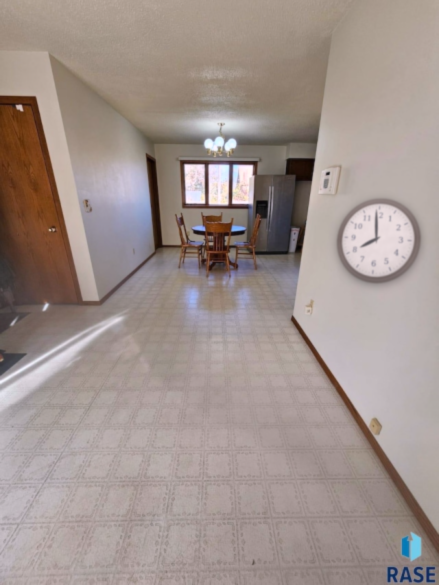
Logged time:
7:59
